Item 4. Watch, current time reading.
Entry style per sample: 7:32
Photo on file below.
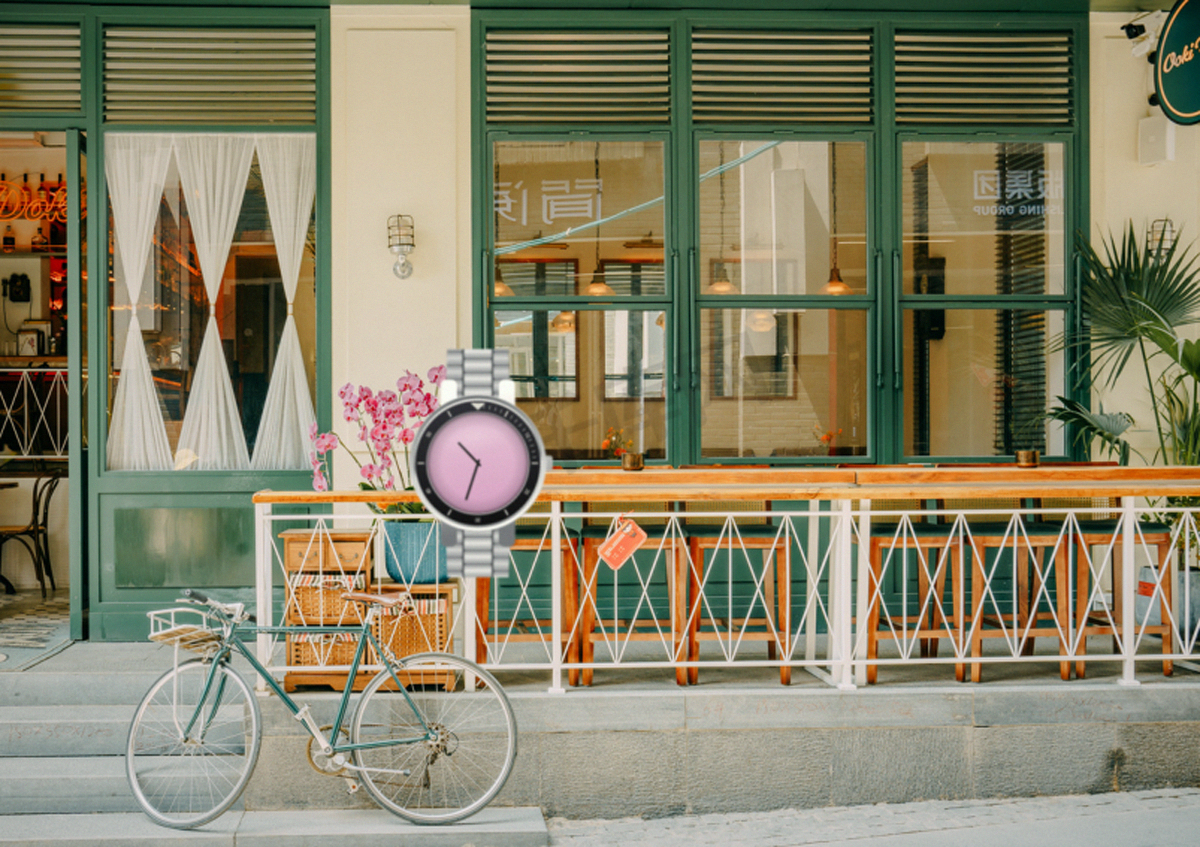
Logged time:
10:33
